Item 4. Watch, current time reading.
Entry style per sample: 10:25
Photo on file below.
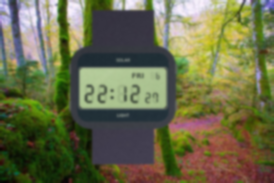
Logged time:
22:12
